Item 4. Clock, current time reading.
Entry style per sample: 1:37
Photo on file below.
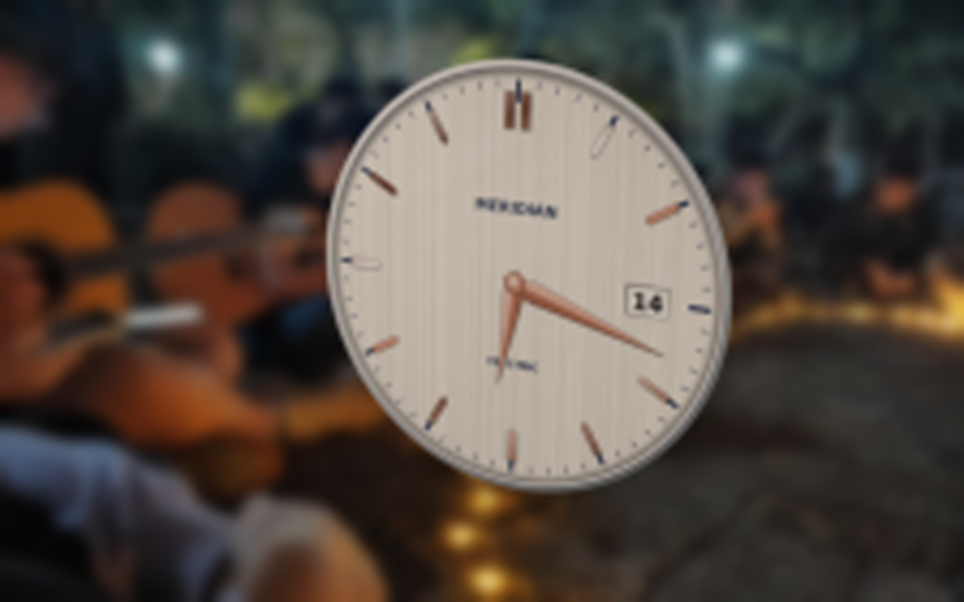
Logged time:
6:18
